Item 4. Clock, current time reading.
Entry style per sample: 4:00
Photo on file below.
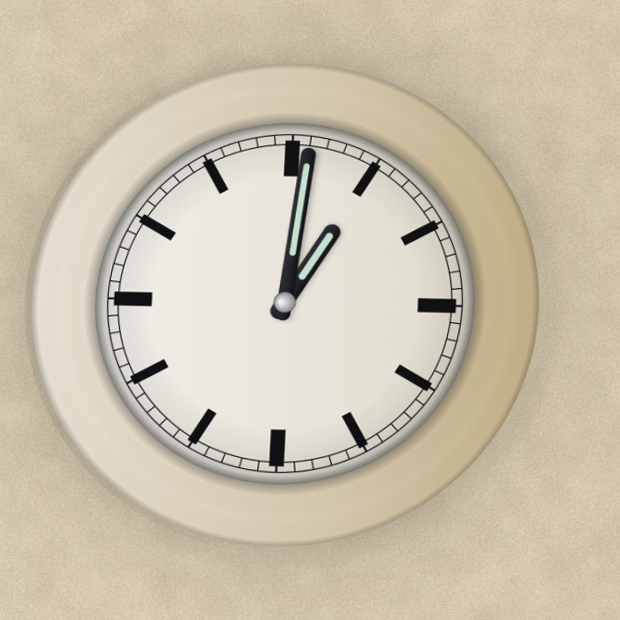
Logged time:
1:01
